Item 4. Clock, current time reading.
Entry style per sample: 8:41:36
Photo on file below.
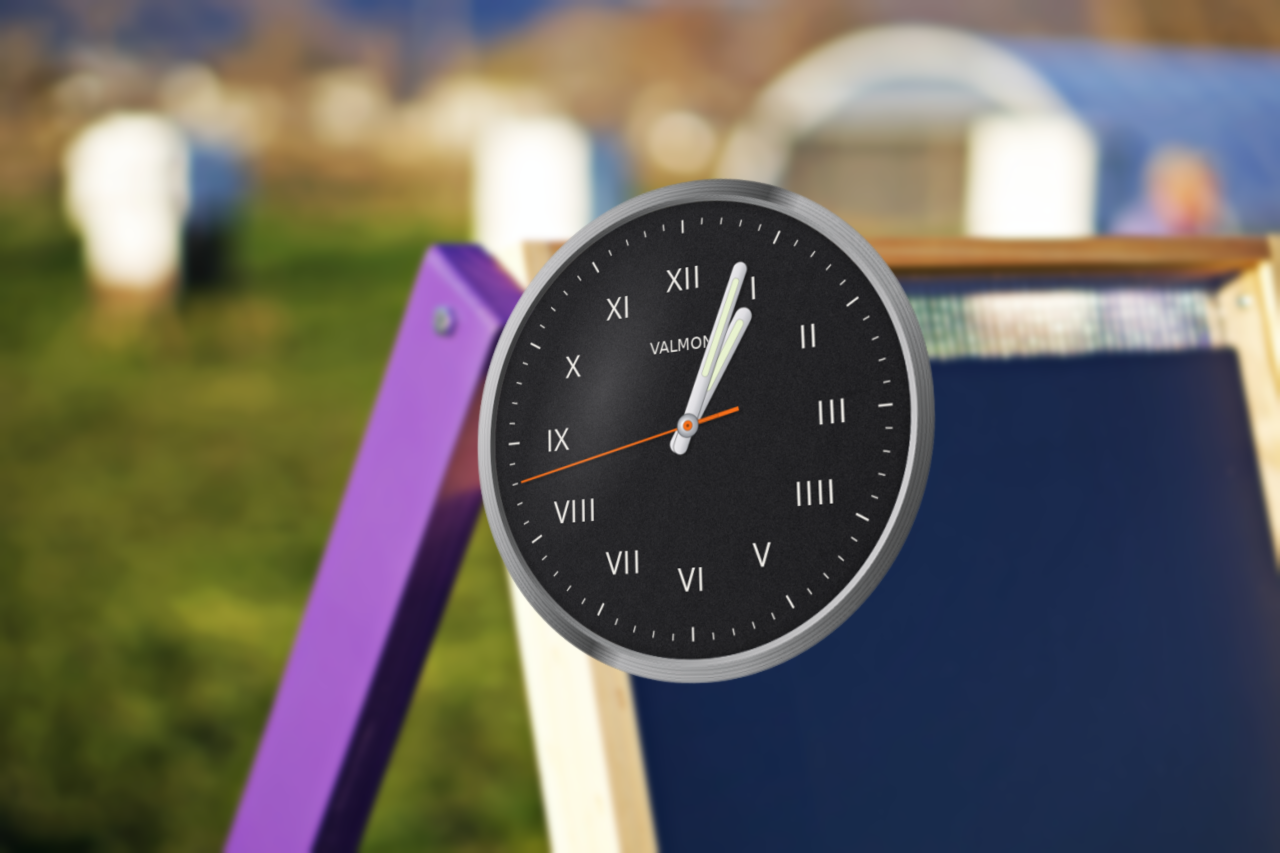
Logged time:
1:03:43
